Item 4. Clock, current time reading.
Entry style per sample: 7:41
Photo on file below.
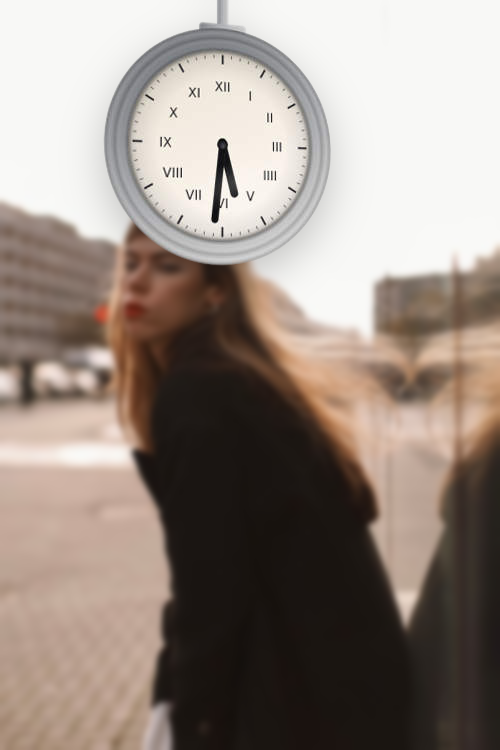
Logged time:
5:31
